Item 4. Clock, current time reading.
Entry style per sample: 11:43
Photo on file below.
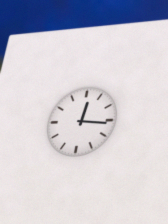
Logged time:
12:16
